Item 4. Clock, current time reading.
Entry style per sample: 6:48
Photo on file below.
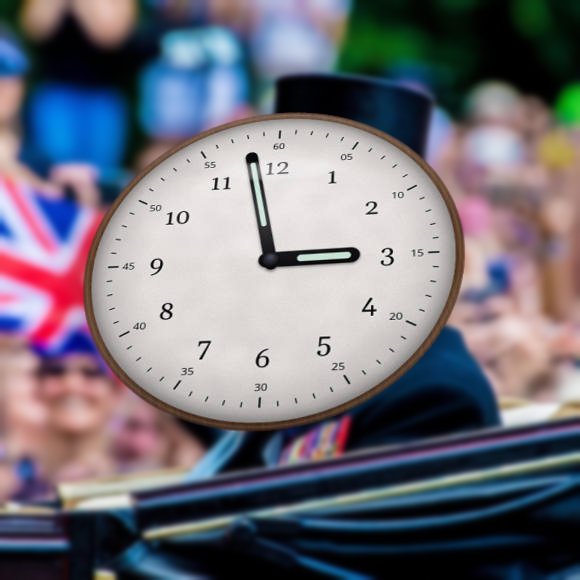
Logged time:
2:58
